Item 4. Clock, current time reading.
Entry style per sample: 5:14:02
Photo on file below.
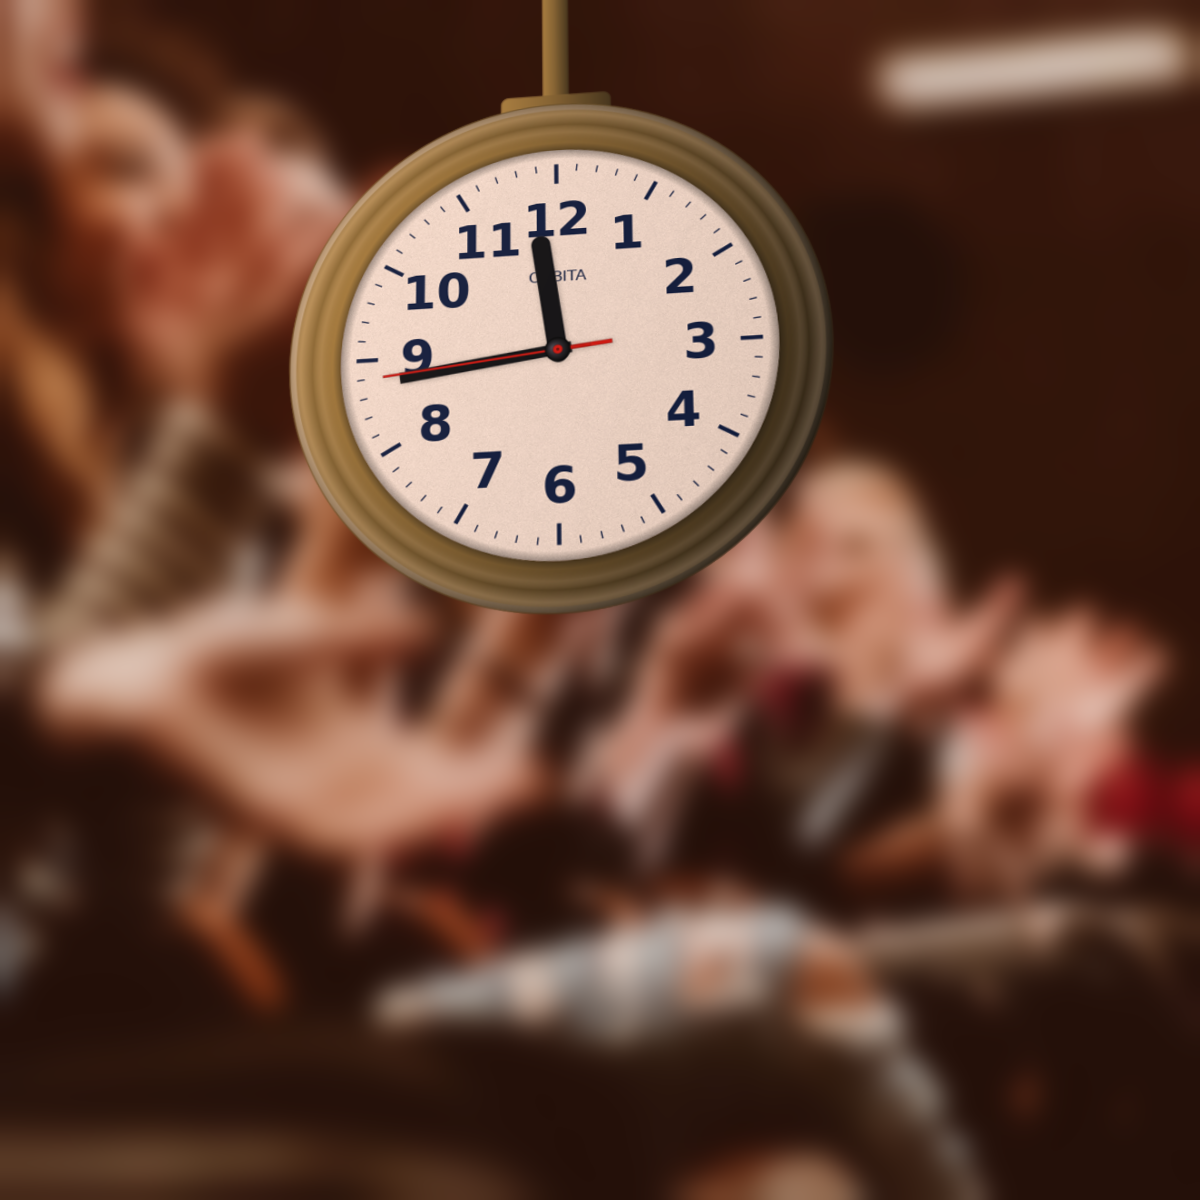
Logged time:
11:43:44
